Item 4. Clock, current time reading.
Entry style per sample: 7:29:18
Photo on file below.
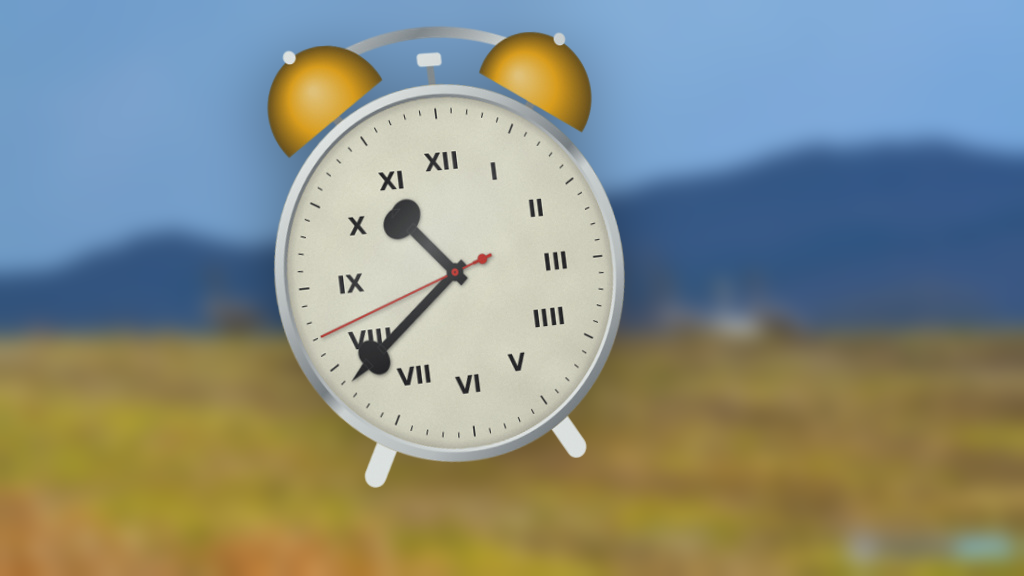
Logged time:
10:38:42
